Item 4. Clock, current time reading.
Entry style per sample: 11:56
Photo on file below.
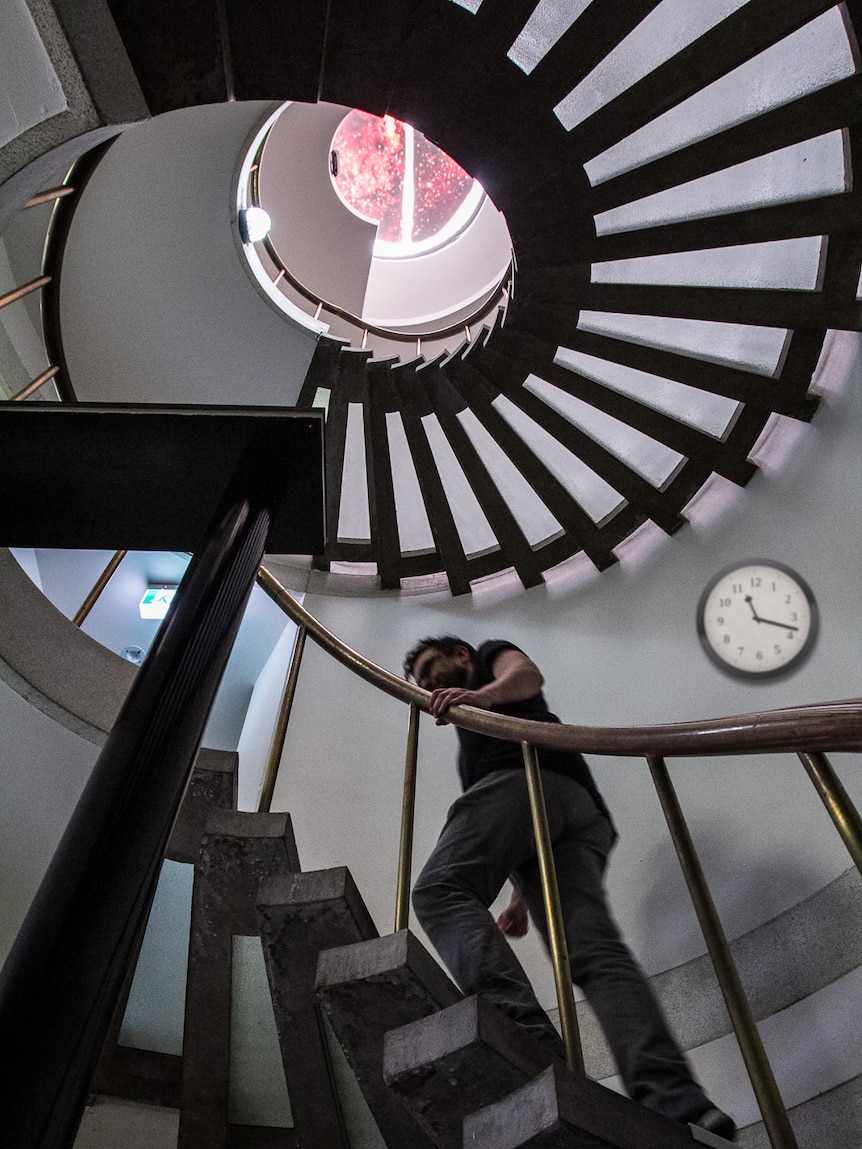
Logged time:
11:18
